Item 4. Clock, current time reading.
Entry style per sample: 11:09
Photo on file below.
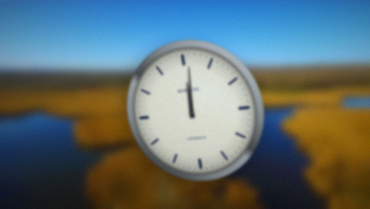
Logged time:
12:01
